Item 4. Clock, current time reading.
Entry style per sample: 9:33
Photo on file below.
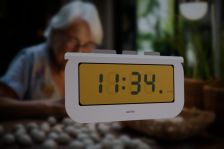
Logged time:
11:34
